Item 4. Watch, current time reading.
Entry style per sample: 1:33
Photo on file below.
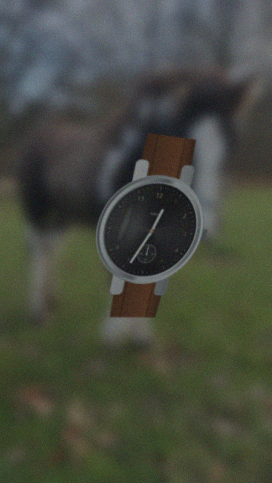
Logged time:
12:34
